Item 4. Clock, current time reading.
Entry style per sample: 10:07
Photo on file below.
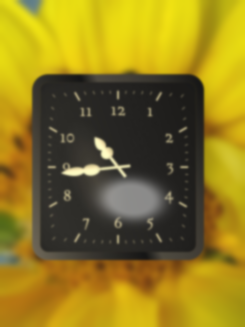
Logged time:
10:44
